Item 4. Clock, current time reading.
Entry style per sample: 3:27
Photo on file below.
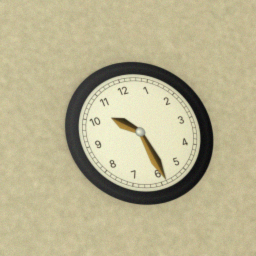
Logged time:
10:29
